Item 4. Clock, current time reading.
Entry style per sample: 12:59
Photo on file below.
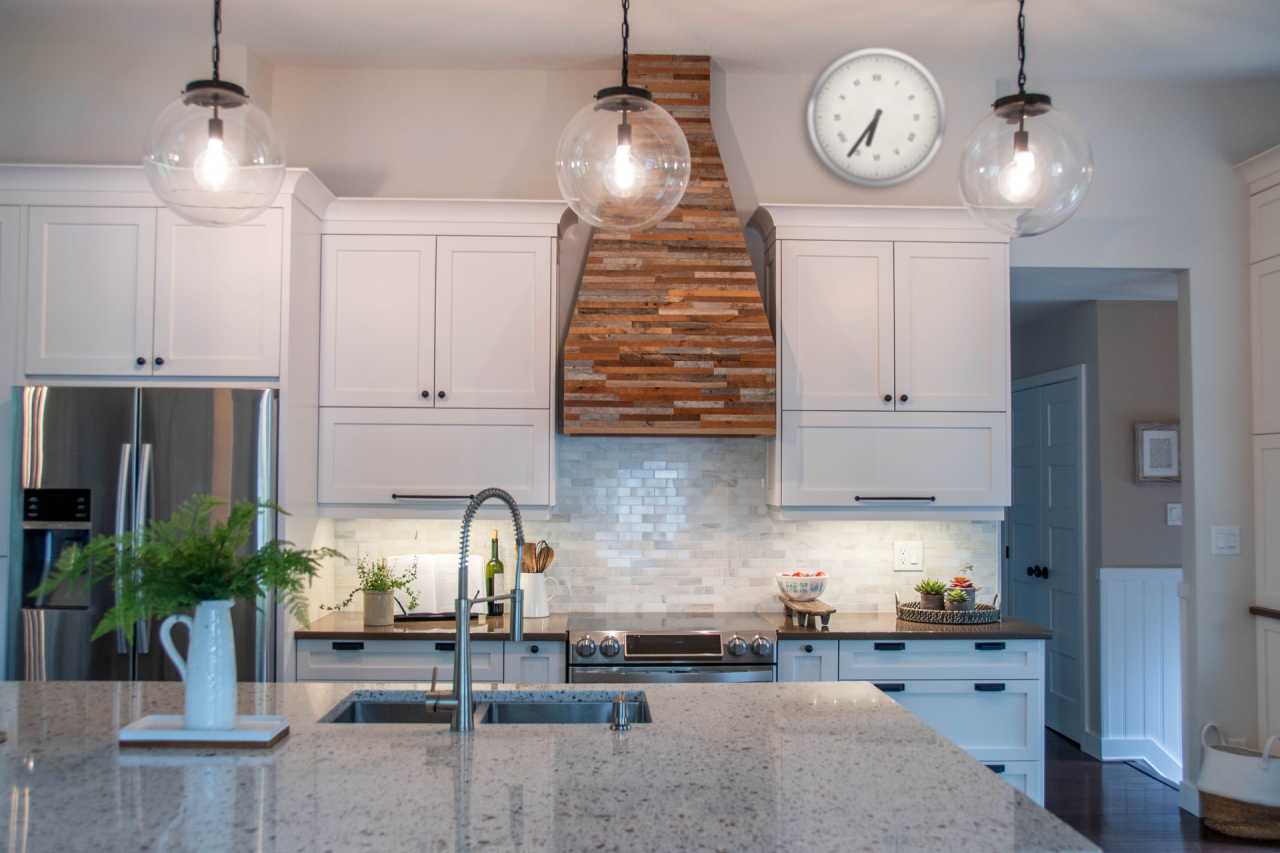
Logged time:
6:36
